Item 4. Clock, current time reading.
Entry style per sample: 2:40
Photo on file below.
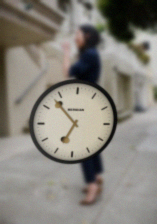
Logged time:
6:53
